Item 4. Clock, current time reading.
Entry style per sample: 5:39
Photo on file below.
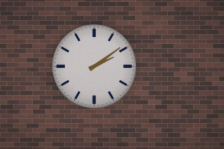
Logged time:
2:09
